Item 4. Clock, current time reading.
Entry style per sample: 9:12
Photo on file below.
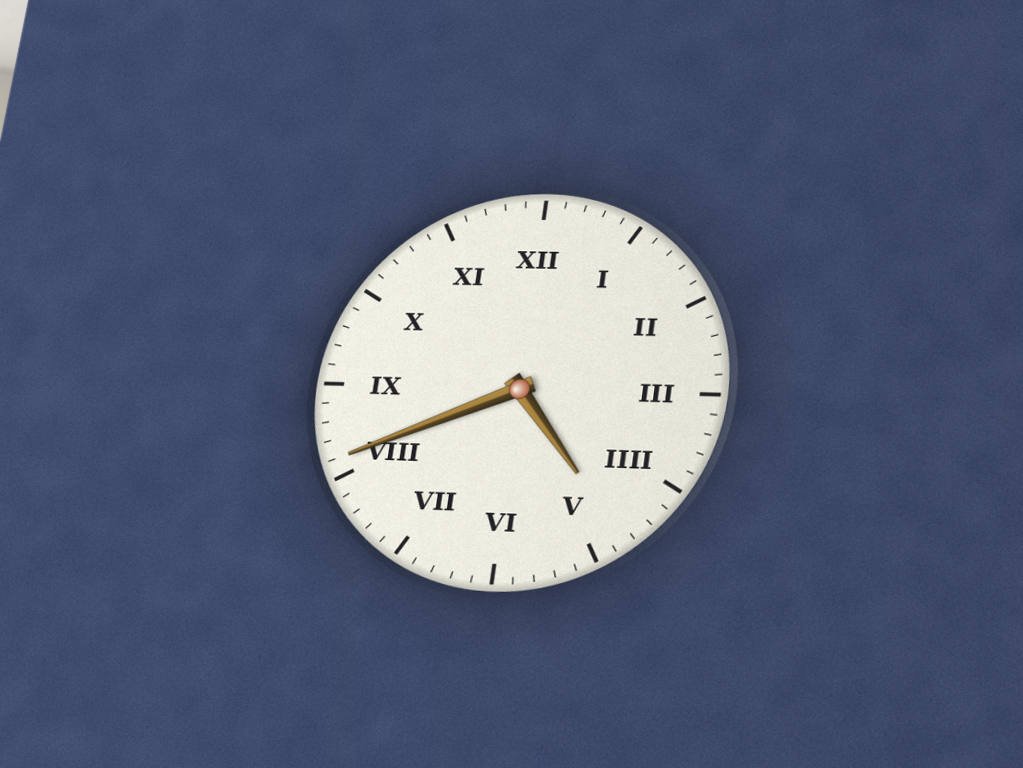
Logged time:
4:41
